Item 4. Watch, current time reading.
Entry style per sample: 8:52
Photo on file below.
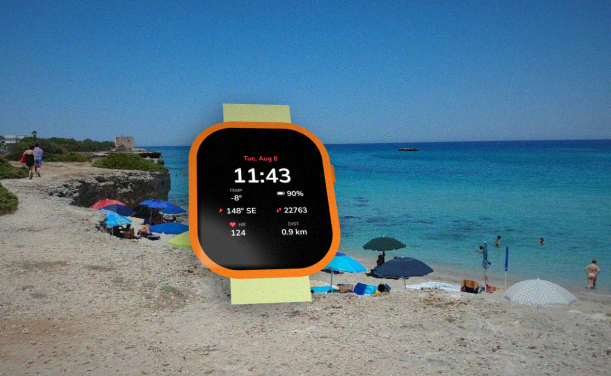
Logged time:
11:43
